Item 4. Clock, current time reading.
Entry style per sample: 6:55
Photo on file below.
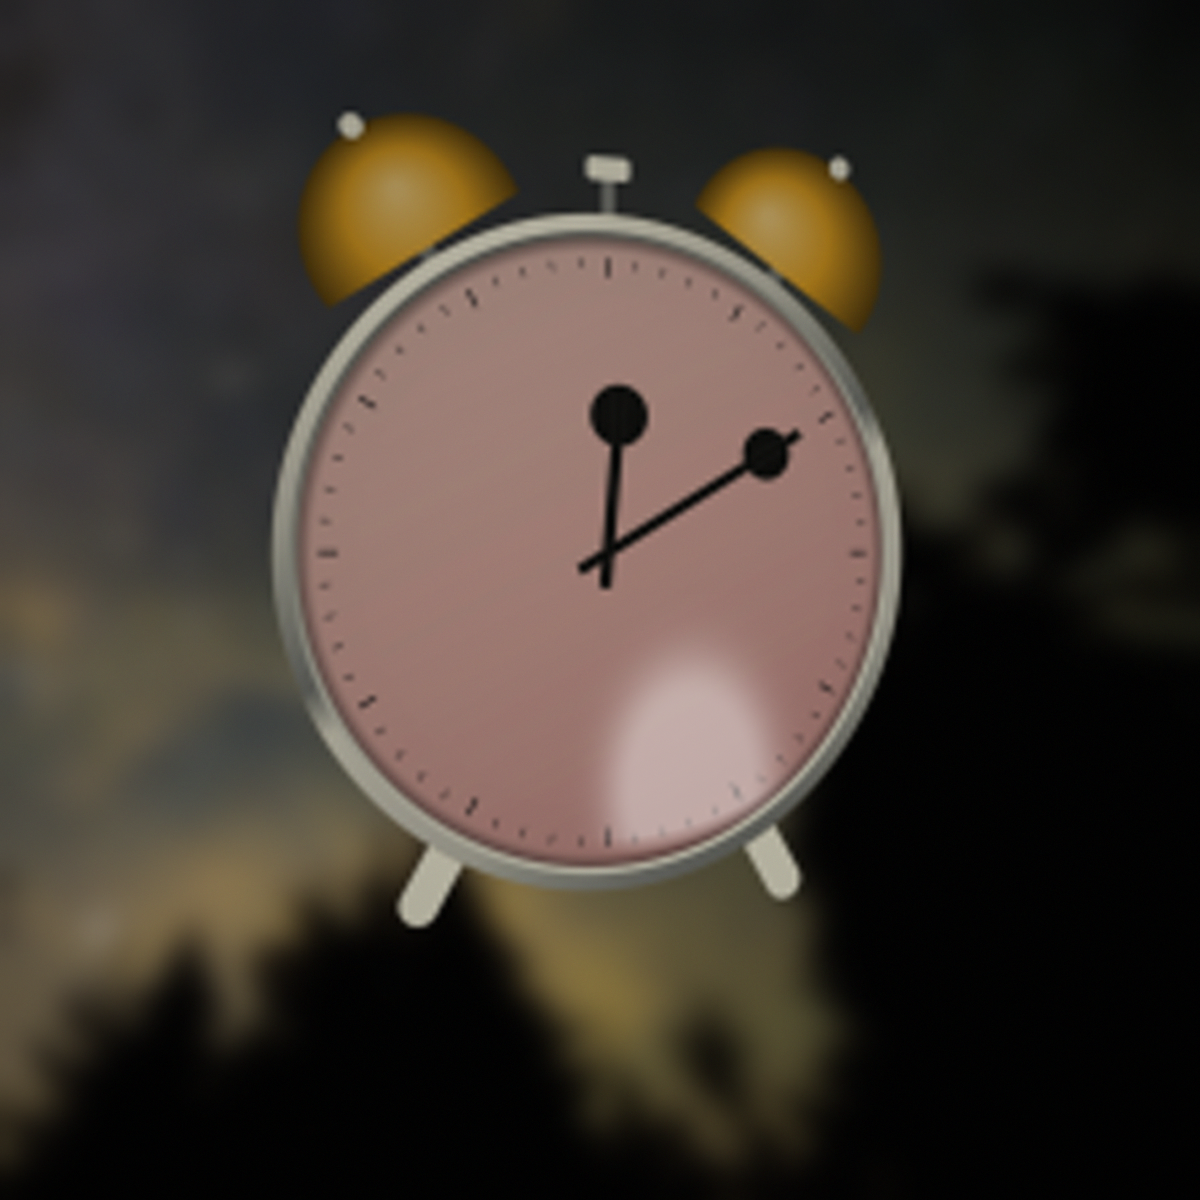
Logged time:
12:10
